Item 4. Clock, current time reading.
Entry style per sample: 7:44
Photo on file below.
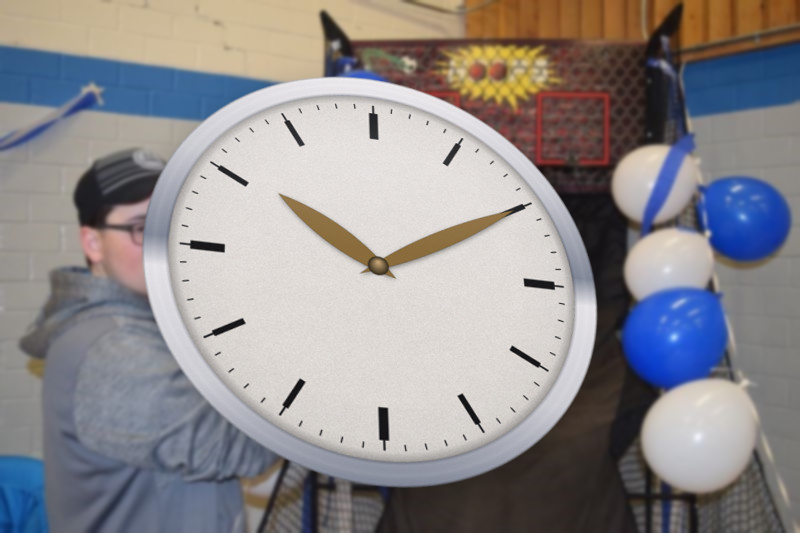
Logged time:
10:10
